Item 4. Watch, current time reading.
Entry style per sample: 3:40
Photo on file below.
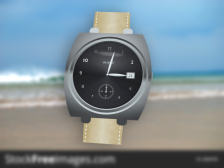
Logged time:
3:02
